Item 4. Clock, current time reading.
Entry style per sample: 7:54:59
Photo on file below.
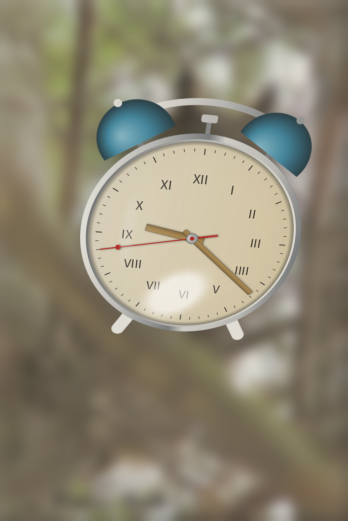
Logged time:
9:21:43
